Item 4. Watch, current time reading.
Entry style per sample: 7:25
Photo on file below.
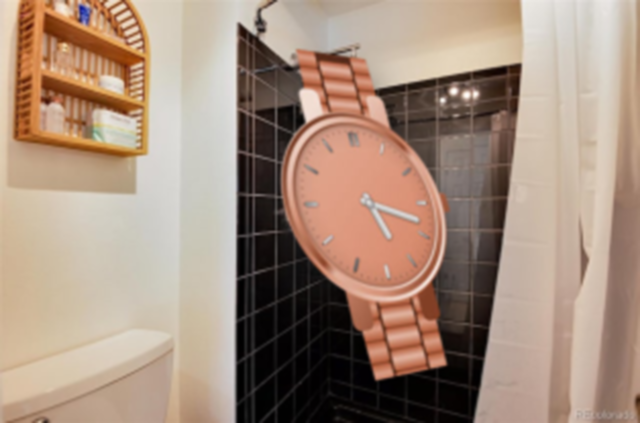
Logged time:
5:18
